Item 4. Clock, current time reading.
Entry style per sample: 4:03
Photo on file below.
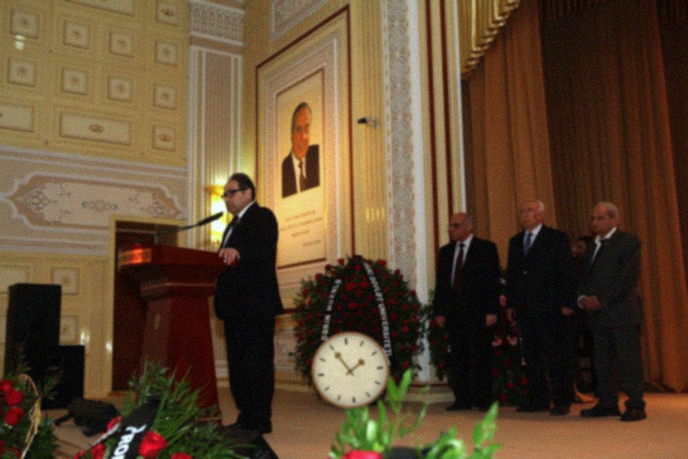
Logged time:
1:55
